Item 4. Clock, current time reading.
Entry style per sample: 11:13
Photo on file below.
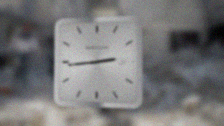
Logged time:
2:44
